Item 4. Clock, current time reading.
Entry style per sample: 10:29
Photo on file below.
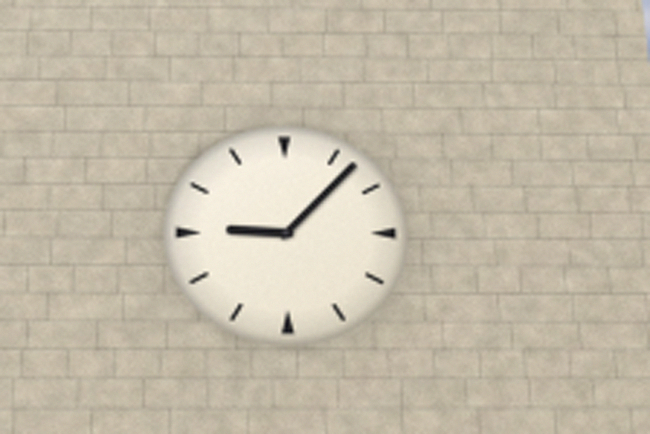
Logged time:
9:07
